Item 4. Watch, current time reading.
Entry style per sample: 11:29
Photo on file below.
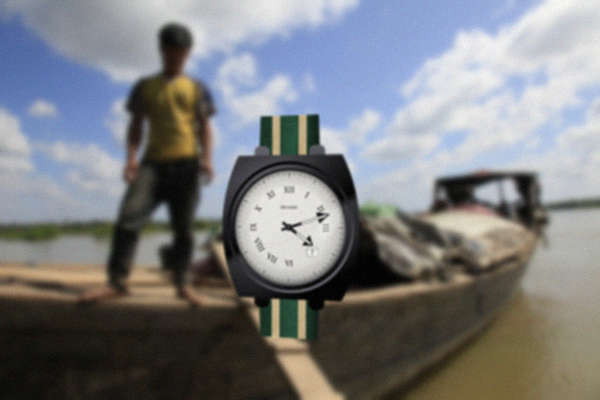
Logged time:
4:12
